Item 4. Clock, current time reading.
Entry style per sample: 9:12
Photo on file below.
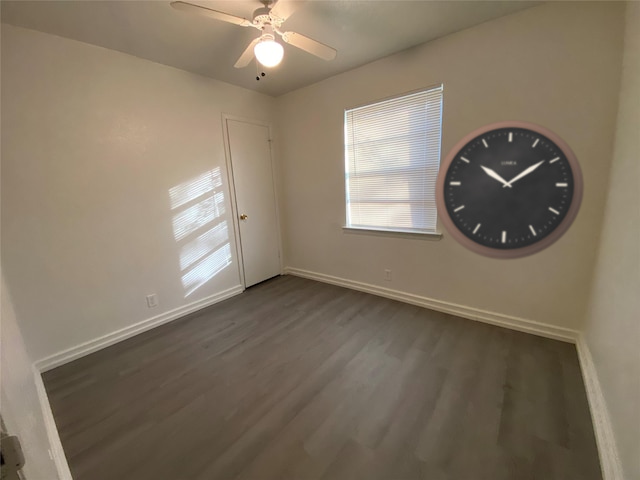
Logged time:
10:09
